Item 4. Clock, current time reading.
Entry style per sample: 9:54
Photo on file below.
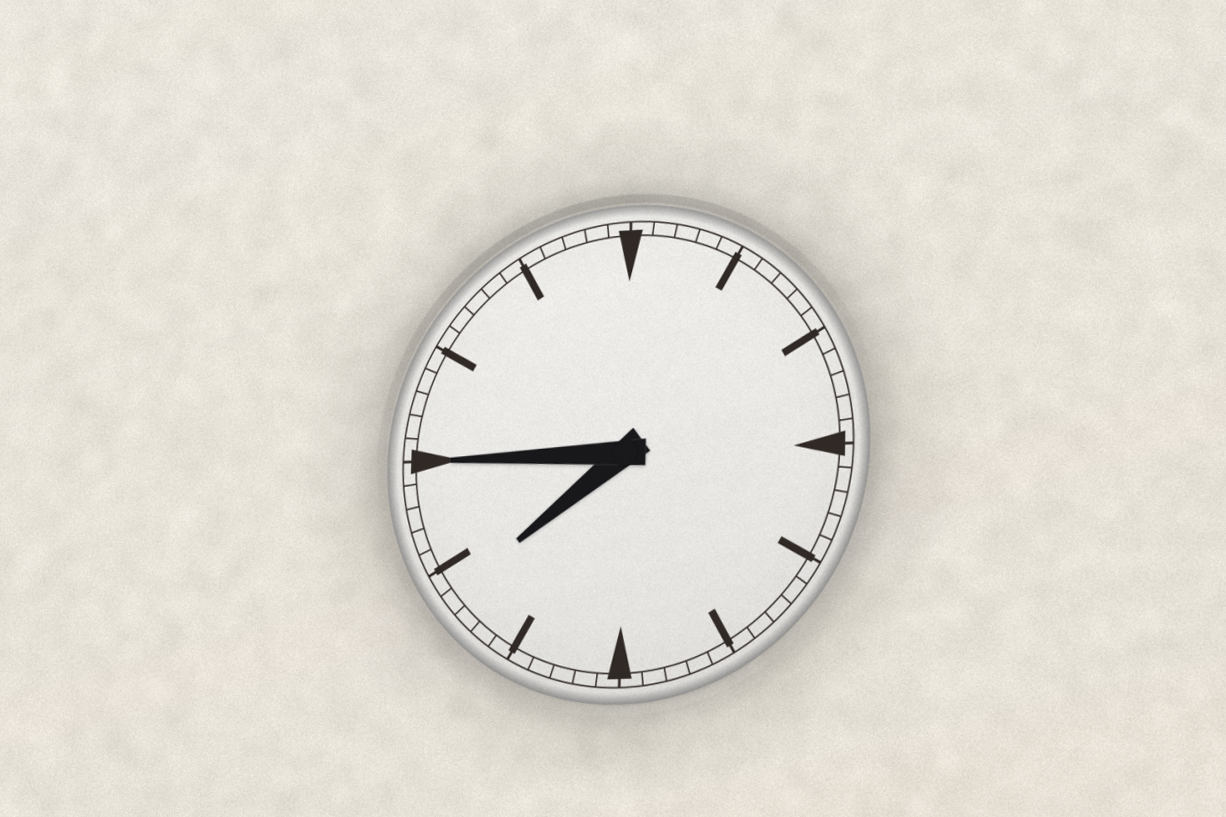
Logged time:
7:45
